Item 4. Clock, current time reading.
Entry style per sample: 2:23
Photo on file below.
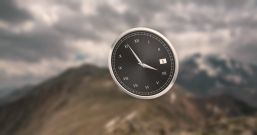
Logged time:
3:56
